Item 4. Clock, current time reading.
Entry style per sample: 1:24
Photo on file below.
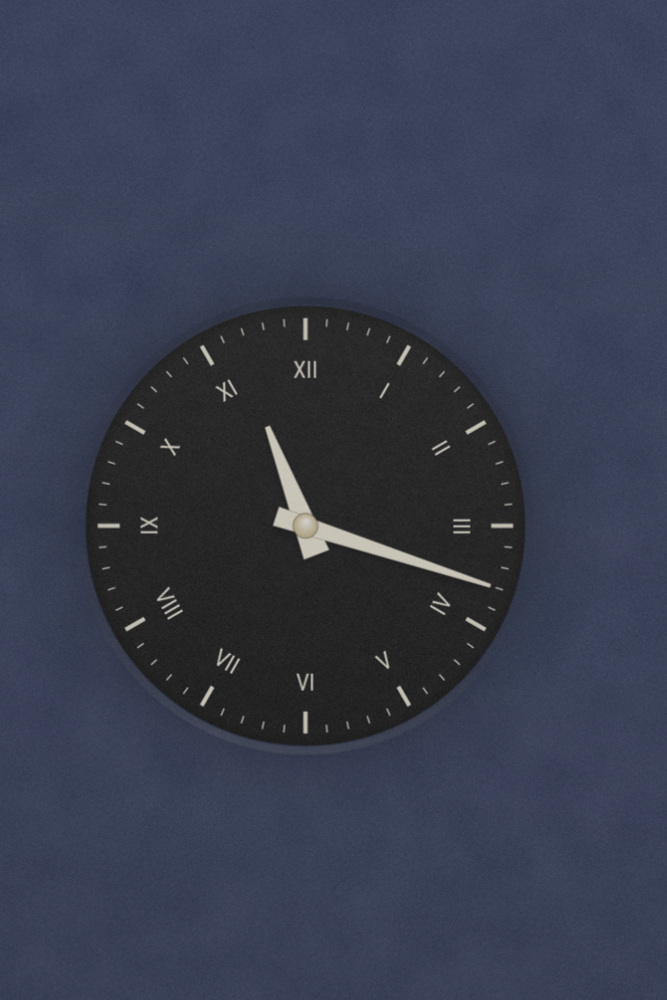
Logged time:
11:18
